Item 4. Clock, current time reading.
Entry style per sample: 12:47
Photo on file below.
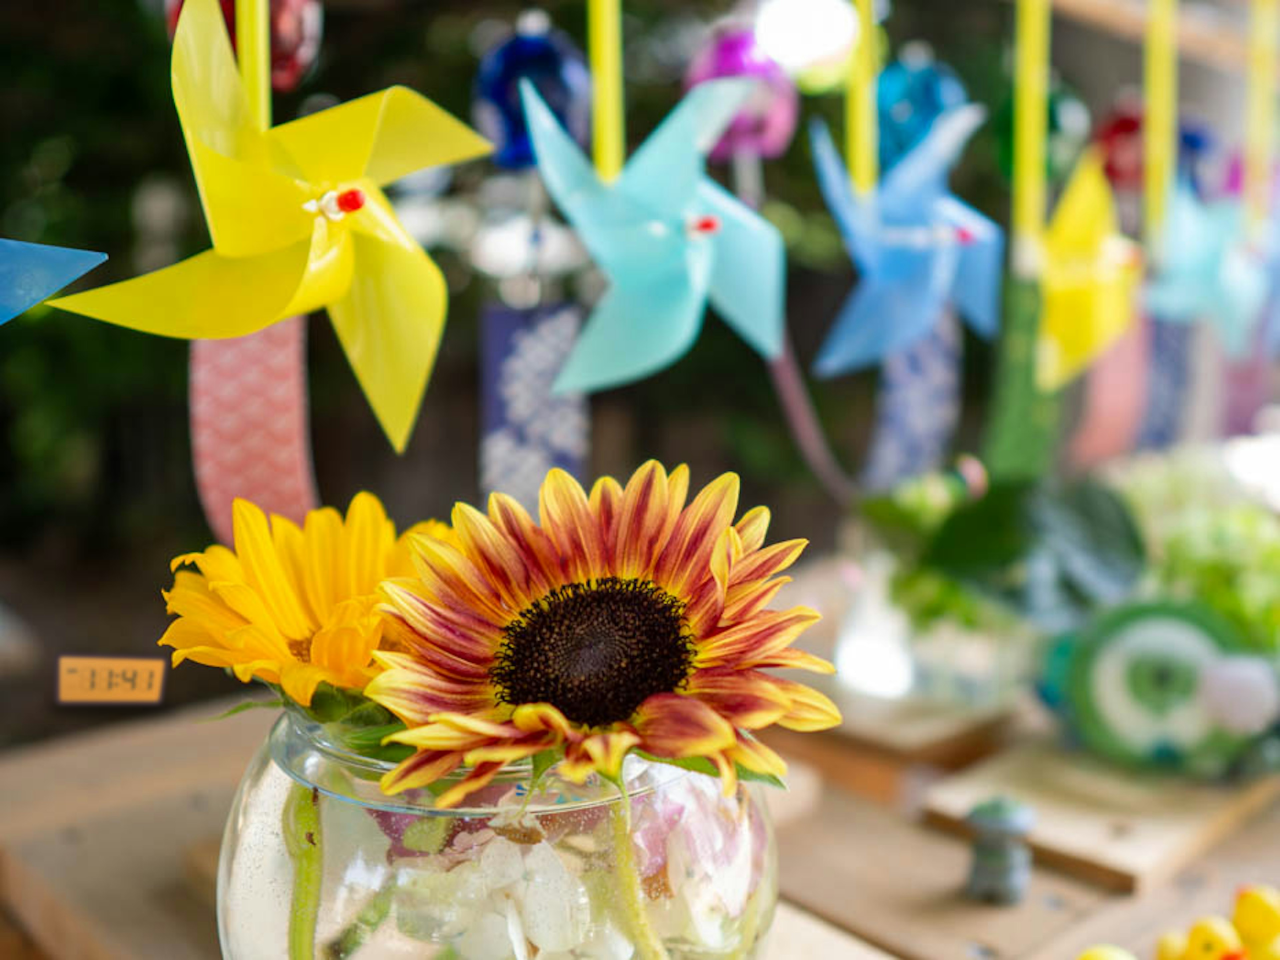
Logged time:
11:41
